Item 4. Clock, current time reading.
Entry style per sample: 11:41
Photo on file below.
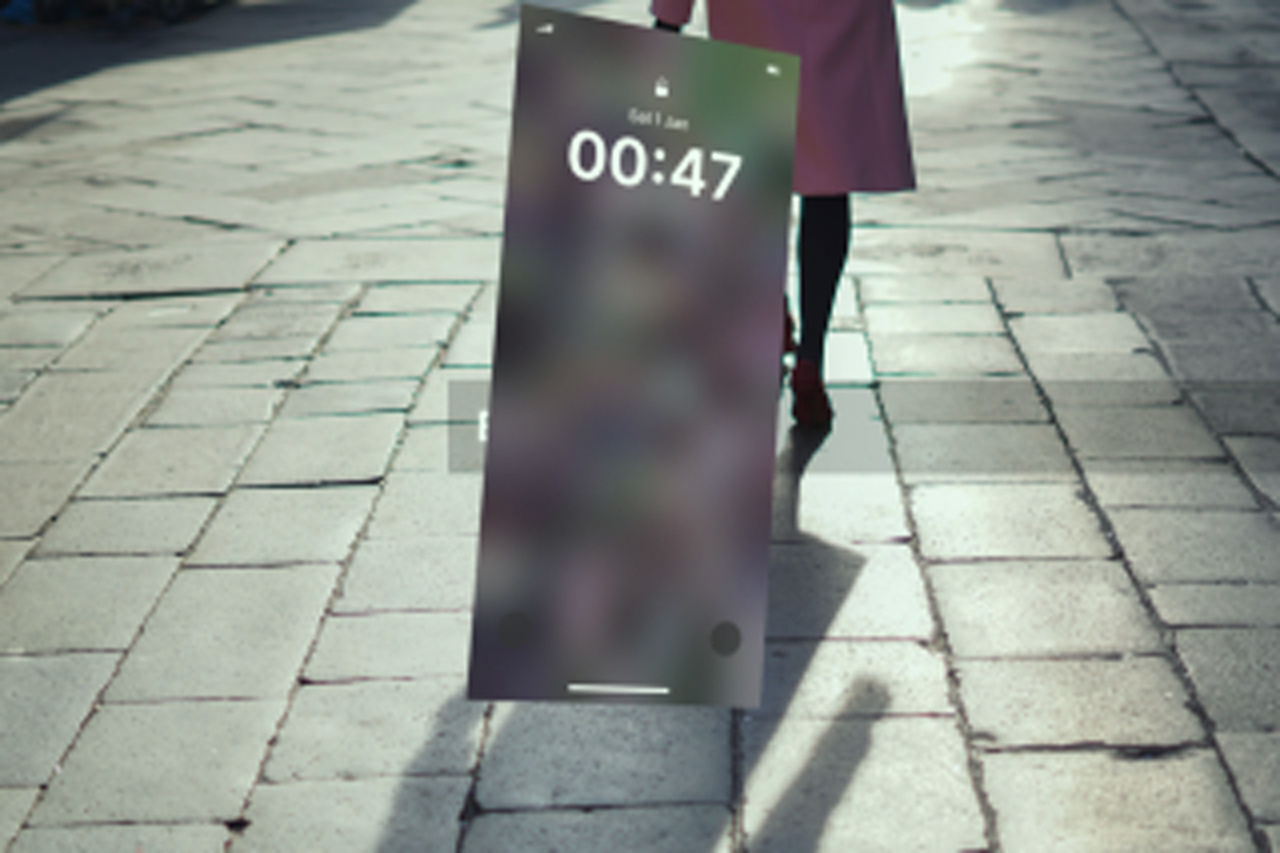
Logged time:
0:47
